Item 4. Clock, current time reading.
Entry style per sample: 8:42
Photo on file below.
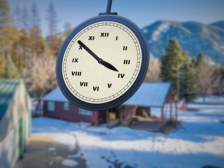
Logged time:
3:51
